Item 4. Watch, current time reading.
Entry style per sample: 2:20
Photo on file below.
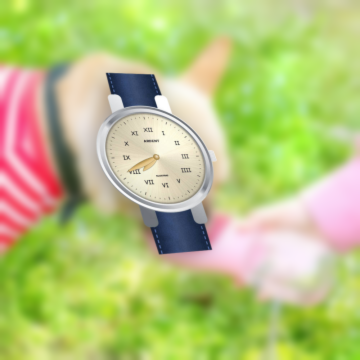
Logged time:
7:41
